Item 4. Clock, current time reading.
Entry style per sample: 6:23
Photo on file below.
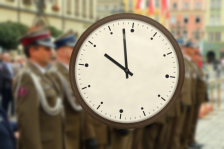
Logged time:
9:58
